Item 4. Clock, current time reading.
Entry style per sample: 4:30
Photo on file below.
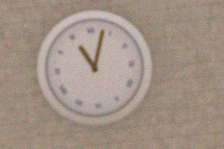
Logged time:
11:03
